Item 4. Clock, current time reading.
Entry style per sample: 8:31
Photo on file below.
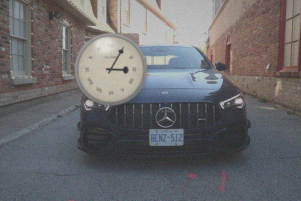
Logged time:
3:05
